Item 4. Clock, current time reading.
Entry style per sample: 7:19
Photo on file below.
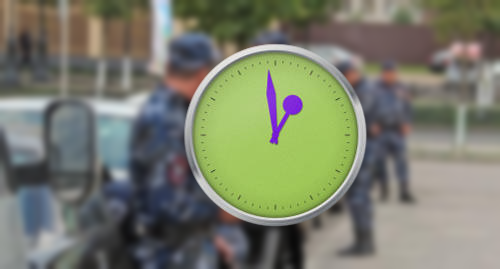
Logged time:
12:59
